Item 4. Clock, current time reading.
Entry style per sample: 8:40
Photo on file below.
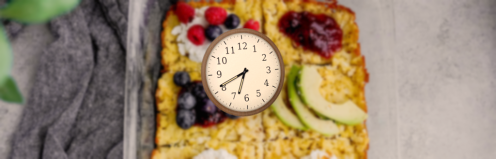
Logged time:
6:41
